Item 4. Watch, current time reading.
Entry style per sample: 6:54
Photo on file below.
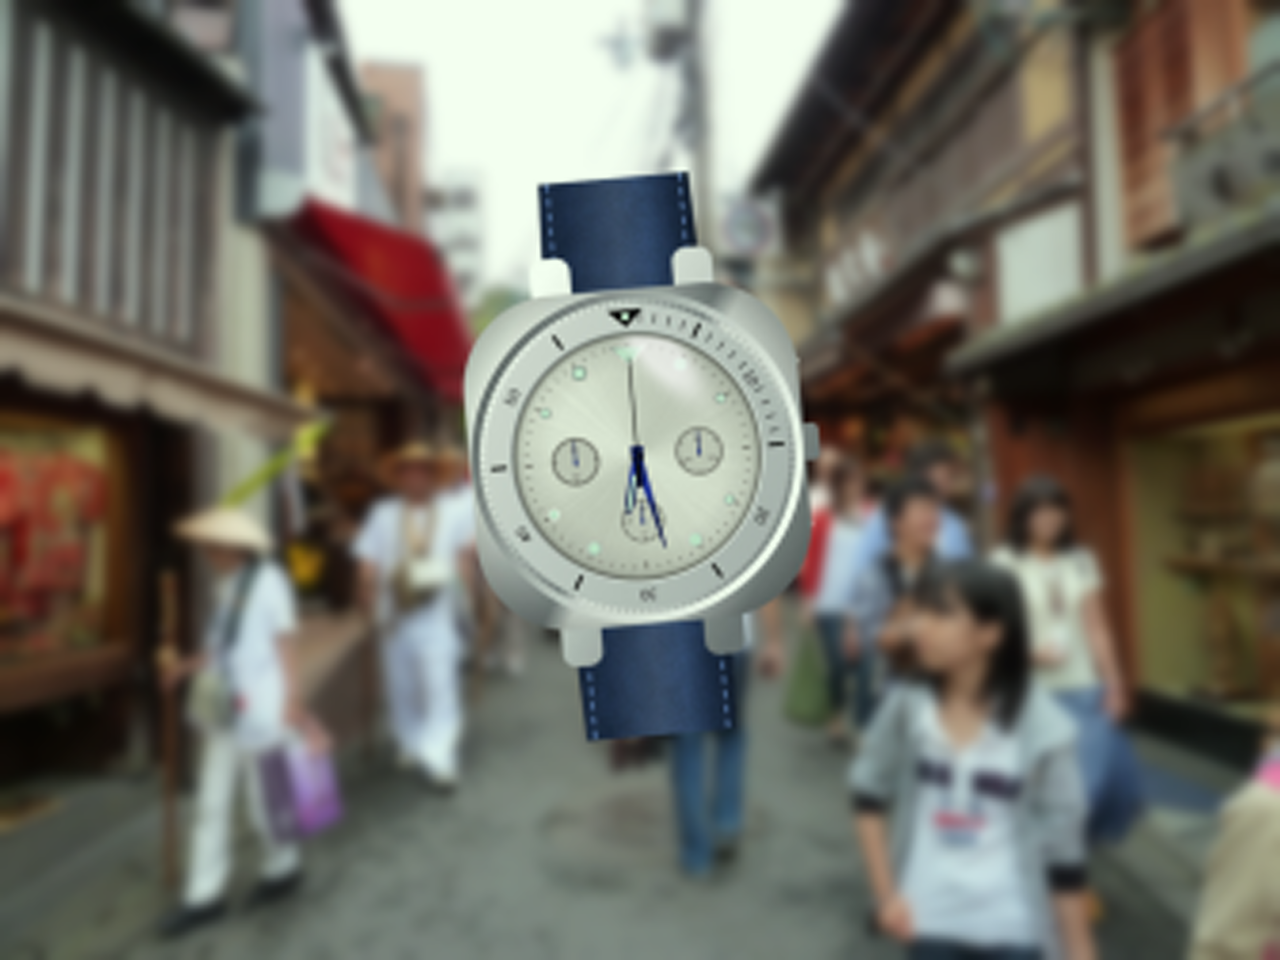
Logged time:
6:28
